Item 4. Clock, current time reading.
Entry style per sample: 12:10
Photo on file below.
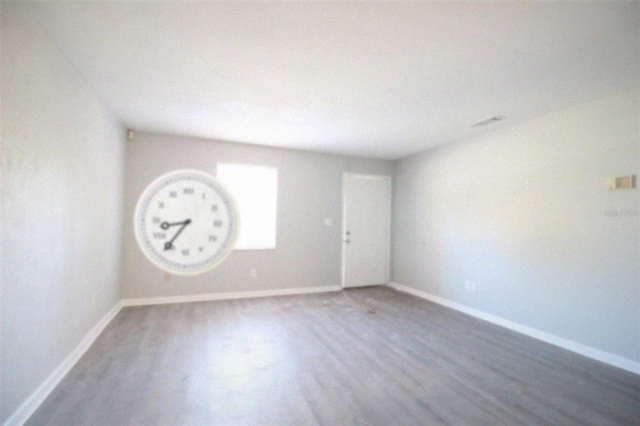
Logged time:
8:36
